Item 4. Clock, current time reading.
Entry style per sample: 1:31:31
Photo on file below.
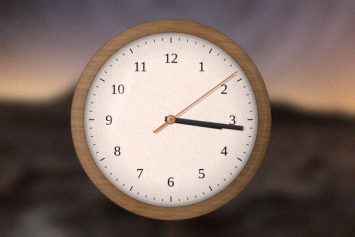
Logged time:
3:16:09
